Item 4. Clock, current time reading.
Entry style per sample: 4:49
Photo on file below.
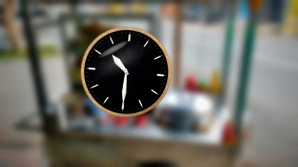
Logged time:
10:30
